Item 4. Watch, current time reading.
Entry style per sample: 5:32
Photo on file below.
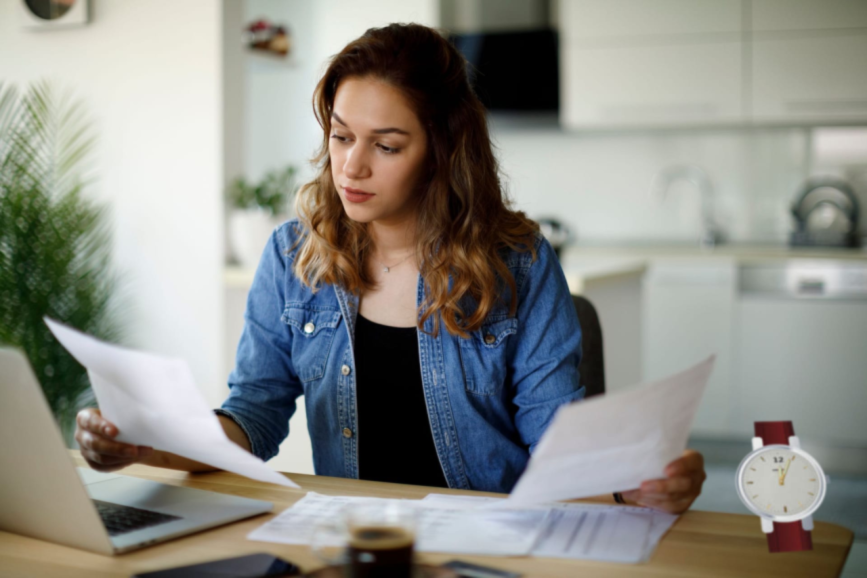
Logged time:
12:04
